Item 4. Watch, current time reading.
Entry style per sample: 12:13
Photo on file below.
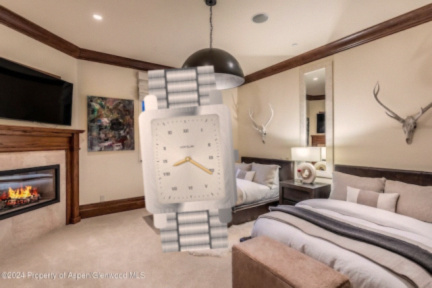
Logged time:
8:21
